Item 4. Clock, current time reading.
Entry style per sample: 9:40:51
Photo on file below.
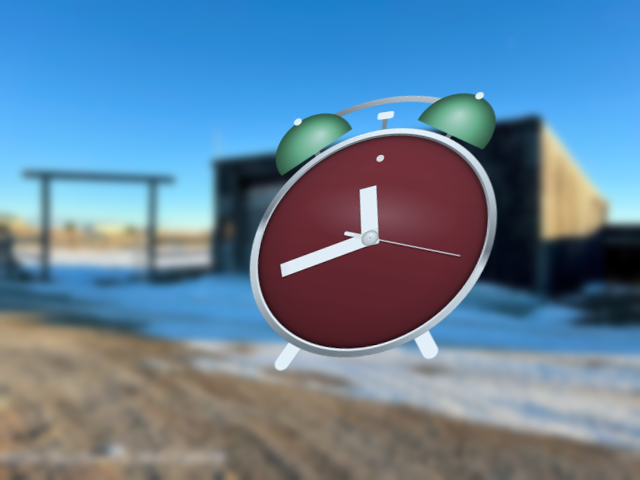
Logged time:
11:42:18
